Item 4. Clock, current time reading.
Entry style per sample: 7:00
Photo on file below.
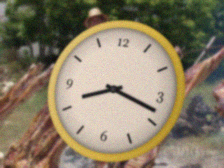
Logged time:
8:18
